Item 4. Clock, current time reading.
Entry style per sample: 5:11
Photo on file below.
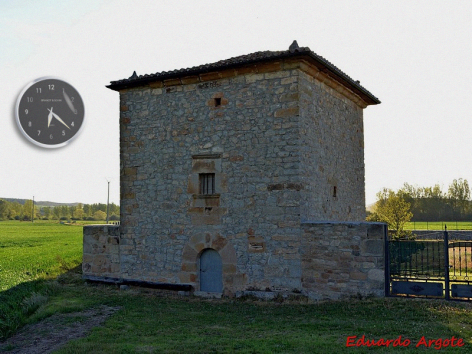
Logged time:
6:22
